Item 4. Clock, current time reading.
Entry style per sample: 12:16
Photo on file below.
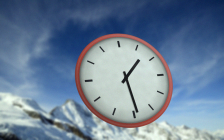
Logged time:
1:29
